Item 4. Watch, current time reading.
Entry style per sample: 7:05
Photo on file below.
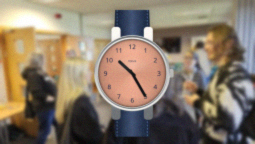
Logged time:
10:25
